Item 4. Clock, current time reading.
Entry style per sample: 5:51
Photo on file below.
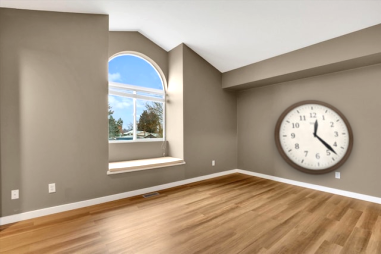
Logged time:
12:23
